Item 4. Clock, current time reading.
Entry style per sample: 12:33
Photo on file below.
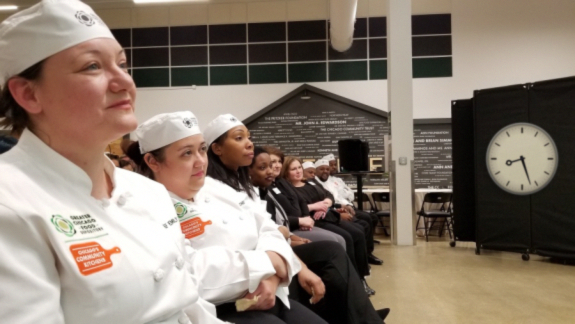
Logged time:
8:27
